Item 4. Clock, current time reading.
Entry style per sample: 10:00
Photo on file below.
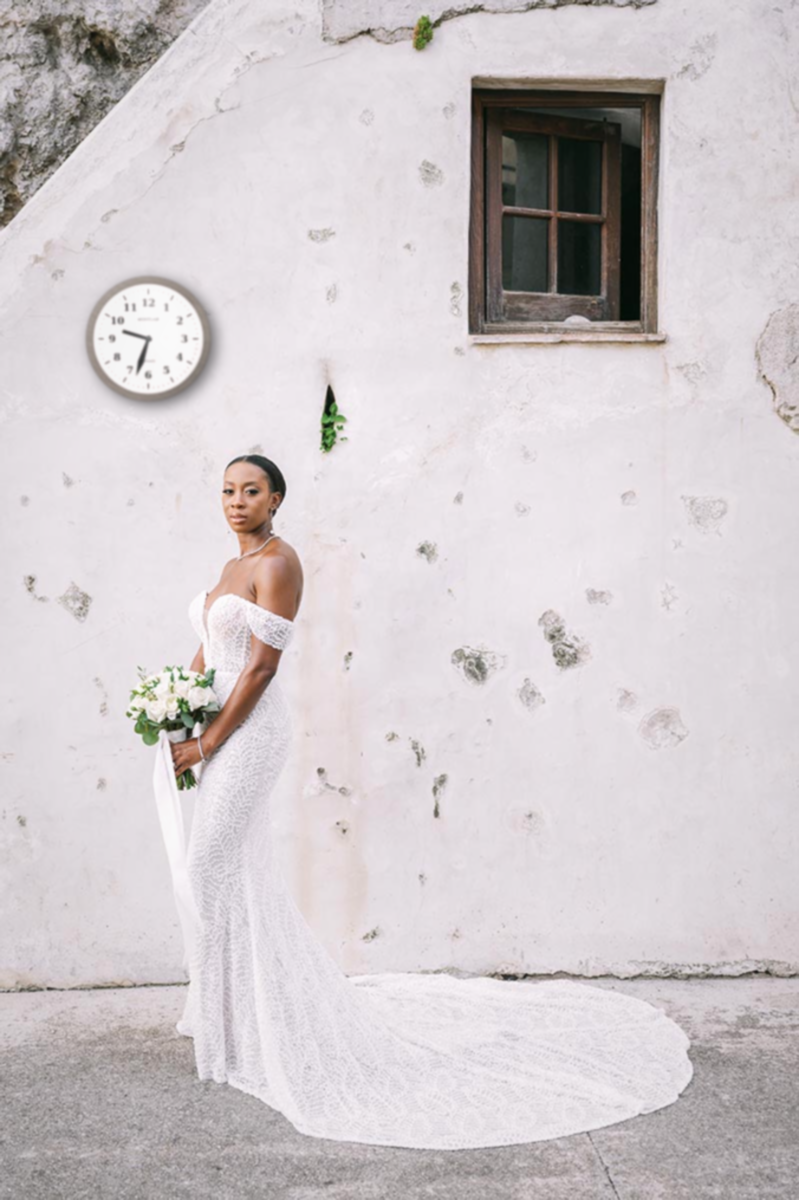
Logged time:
9:33
